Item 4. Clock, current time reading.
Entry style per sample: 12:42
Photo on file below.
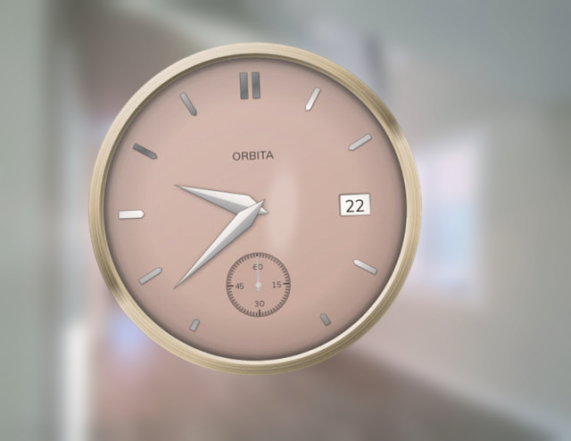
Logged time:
9:38
